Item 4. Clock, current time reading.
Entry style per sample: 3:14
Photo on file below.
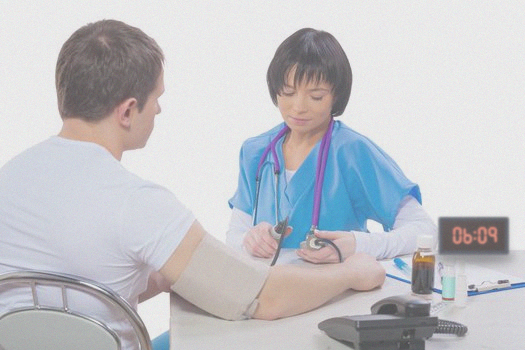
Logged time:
6:09
